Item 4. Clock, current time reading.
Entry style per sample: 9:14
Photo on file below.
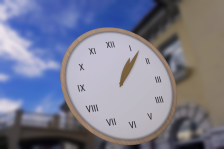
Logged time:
1:07
